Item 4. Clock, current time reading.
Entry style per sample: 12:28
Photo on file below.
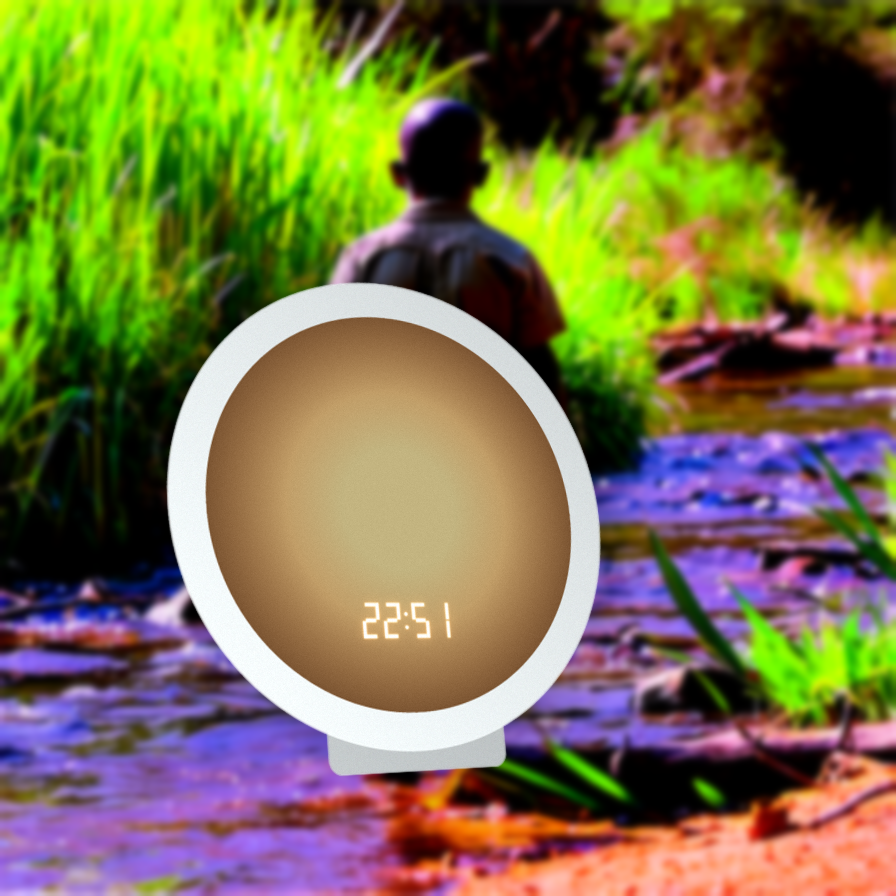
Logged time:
22:51
